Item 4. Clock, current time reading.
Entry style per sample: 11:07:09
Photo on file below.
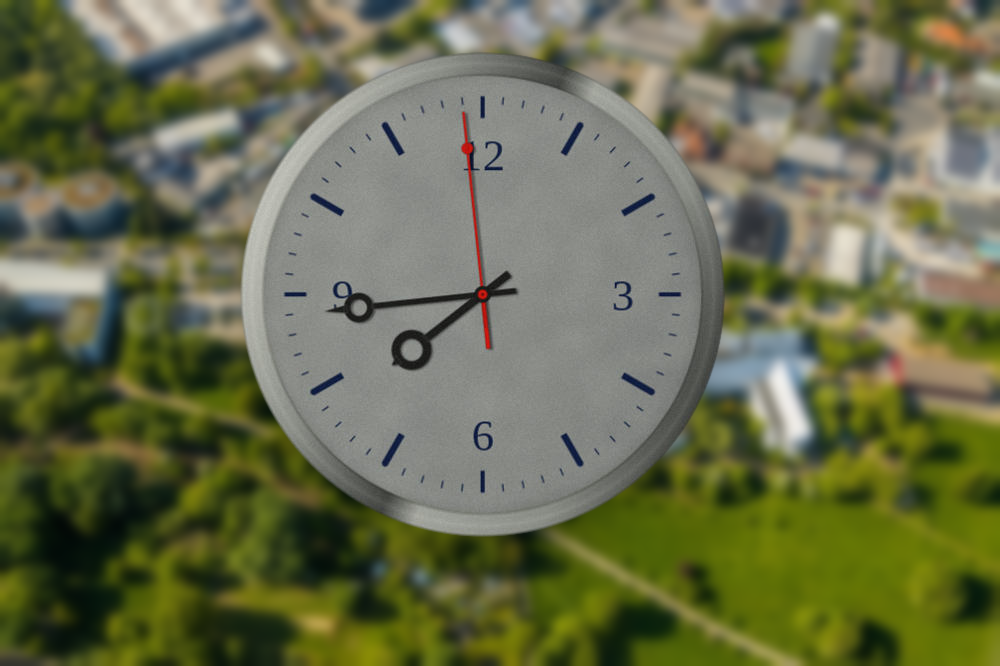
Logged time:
7:43:59
